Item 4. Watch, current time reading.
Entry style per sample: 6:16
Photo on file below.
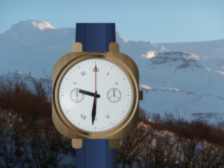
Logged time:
9:31
